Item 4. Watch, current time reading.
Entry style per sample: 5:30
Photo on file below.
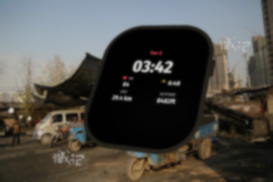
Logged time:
3:42
